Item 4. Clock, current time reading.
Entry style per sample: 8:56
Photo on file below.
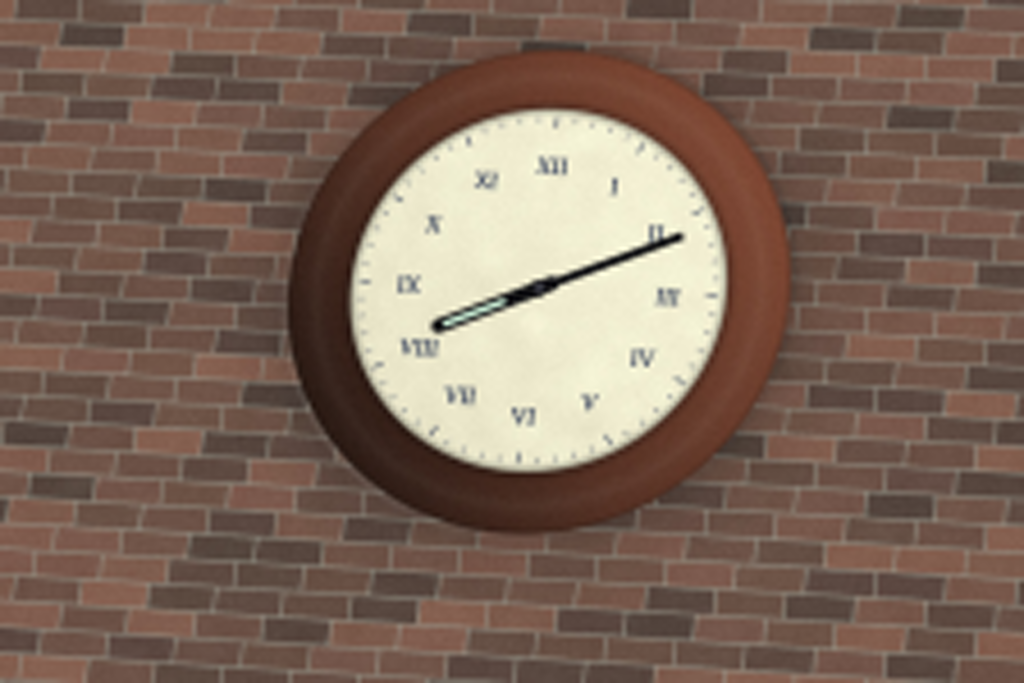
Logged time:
8:11
